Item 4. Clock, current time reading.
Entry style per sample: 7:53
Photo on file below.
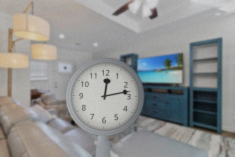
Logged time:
12:13
